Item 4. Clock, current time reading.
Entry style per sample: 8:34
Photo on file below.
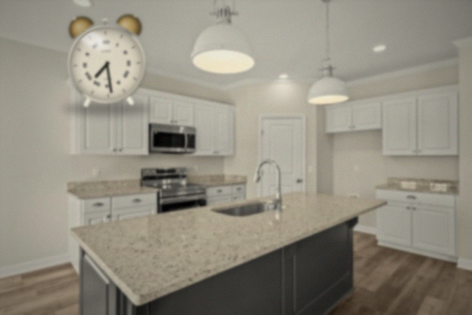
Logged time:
7:29
